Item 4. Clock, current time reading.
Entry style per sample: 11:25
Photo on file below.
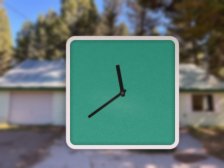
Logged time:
11:39
